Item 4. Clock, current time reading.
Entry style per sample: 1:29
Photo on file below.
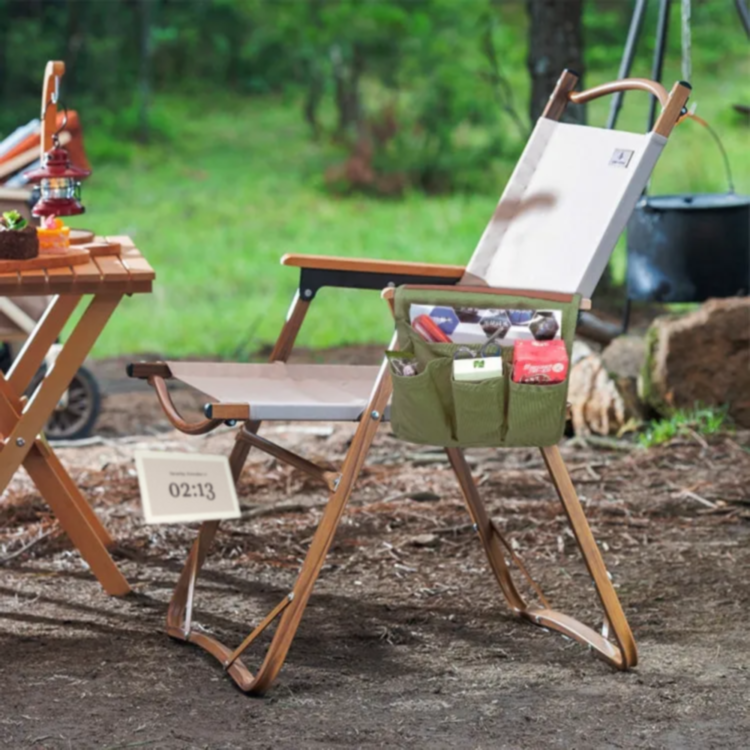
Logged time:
2:13
